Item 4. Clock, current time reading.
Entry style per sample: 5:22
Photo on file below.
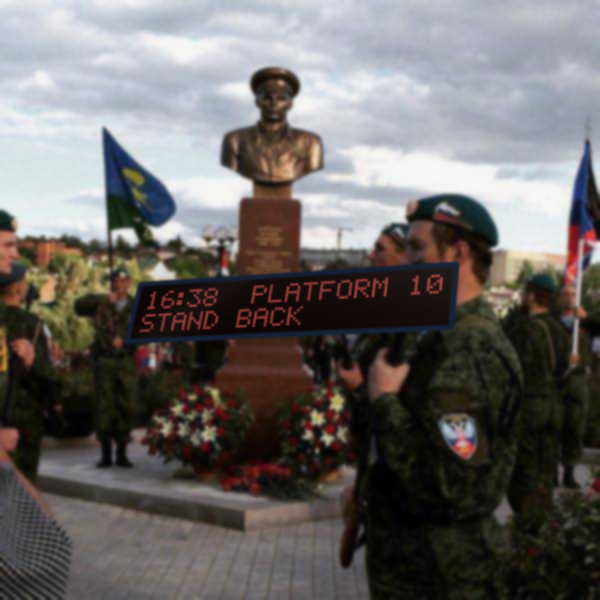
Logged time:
16:38
